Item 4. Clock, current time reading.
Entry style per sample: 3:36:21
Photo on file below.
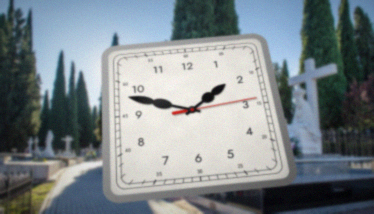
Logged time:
1:48:14
